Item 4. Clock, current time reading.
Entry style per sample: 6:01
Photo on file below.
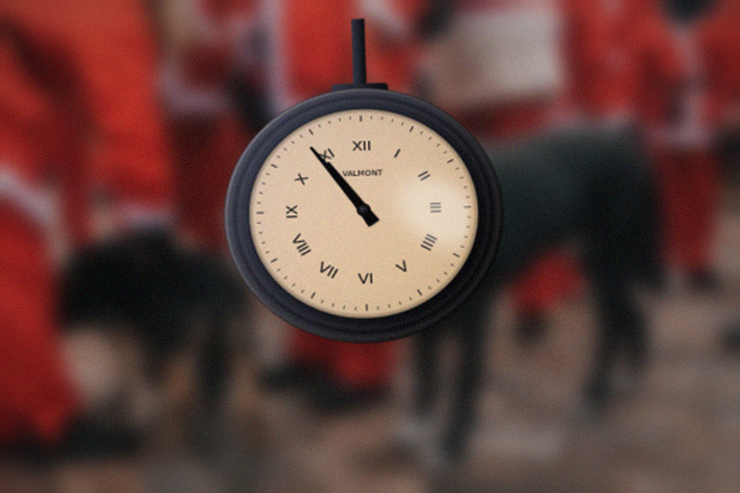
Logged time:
10:54
